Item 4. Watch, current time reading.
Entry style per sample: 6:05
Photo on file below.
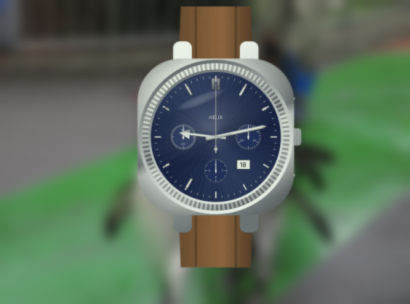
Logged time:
9:13
